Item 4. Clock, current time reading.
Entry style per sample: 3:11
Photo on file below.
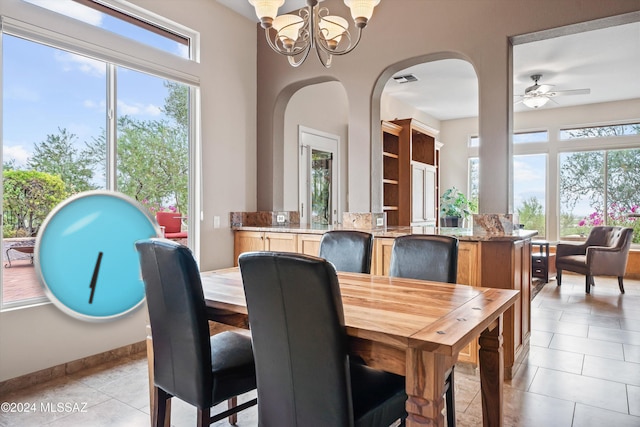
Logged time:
6:32
